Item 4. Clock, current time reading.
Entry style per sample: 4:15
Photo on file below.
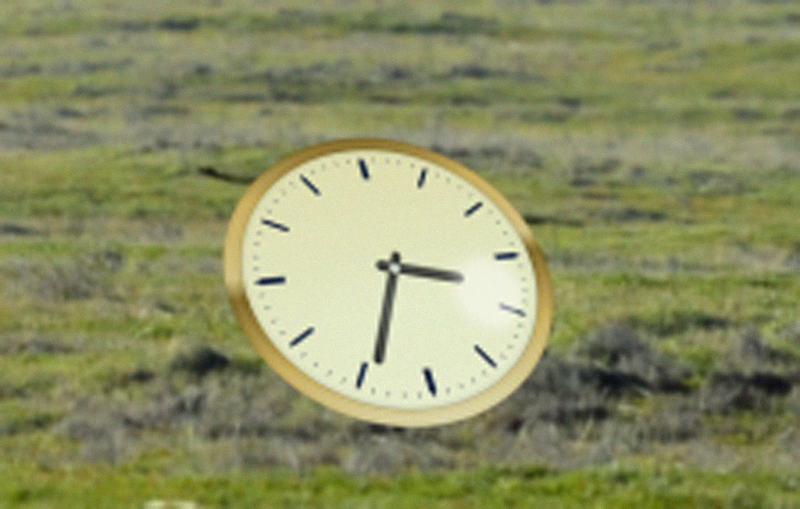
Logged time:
3:34
